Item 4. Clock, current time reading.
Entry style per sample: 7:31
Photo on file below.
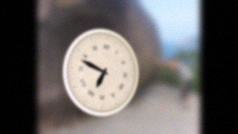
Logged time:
6:48
